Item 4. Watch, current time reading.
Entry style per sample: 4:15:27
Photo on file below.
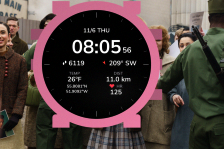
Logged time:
8:05:56
